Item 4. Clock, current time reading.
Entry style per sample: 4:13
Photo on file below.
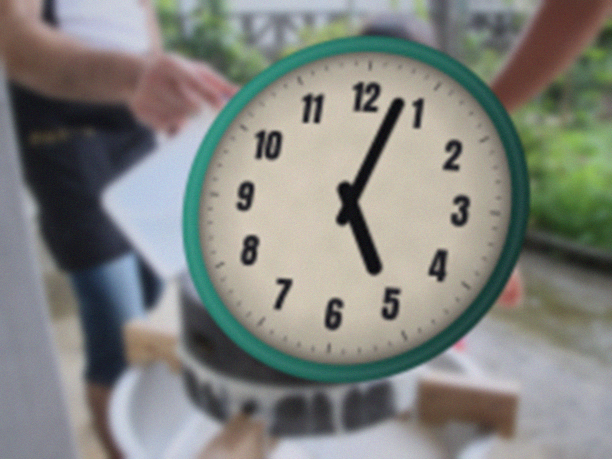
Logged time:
5:03
